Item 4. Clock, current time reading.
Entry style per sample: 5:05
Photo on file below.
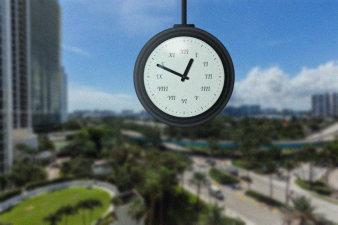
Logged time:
12:49
